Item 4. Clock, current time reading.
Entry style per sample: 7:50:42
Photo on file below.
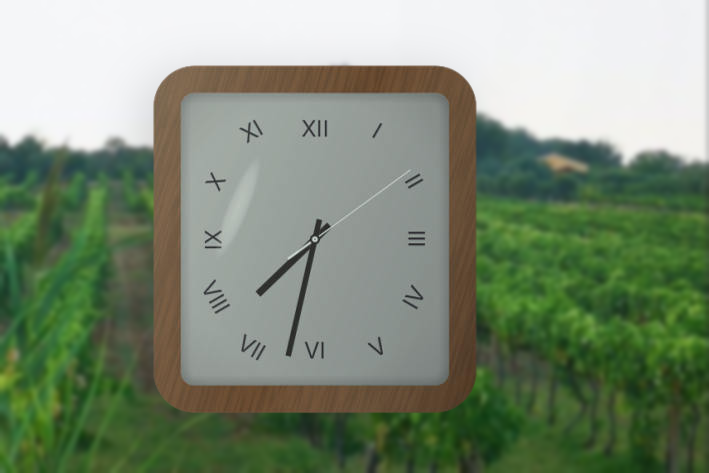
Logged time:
7:32:09
